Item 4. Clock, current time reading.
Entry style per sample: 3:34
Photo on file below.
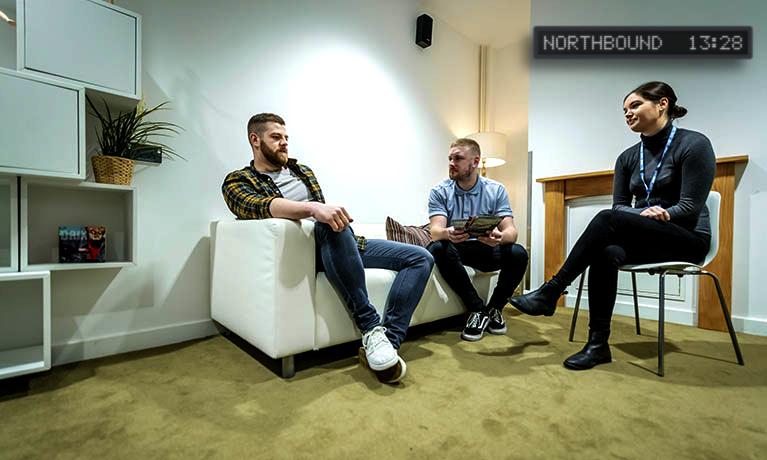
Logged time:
13:28
